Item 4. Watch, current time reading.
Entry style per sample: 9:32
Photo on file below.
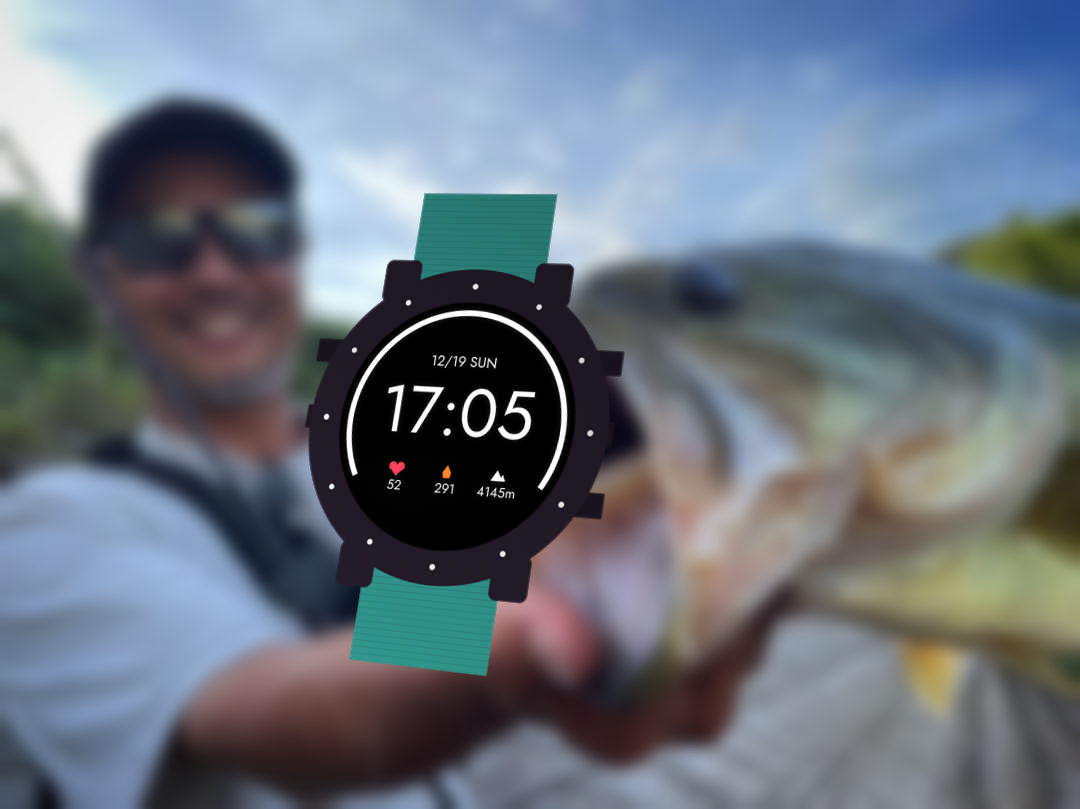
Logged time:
17:05
